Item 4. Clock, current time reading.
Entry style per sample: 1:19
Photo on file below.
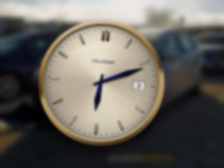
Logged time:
6:11
